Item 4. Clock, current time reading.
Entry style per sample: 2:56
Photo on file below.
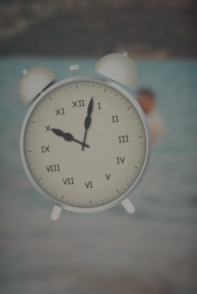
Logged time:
10:03
